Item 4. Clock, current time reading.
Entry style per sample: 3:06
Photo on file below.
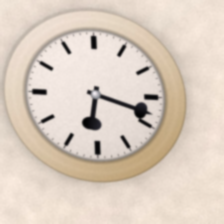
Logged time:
6:18
